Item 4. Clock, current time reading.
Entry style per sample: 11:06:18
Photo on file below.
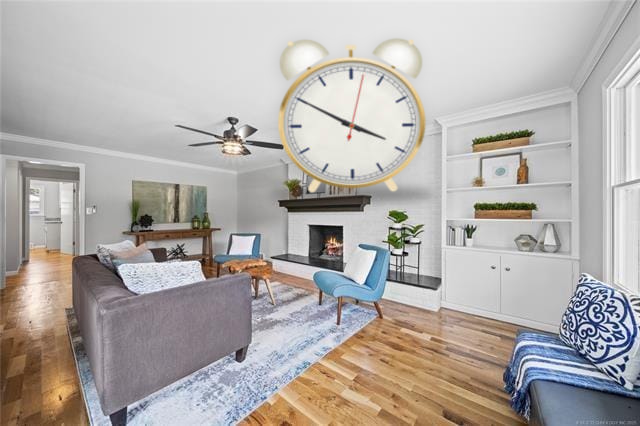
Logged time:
3:50:02
